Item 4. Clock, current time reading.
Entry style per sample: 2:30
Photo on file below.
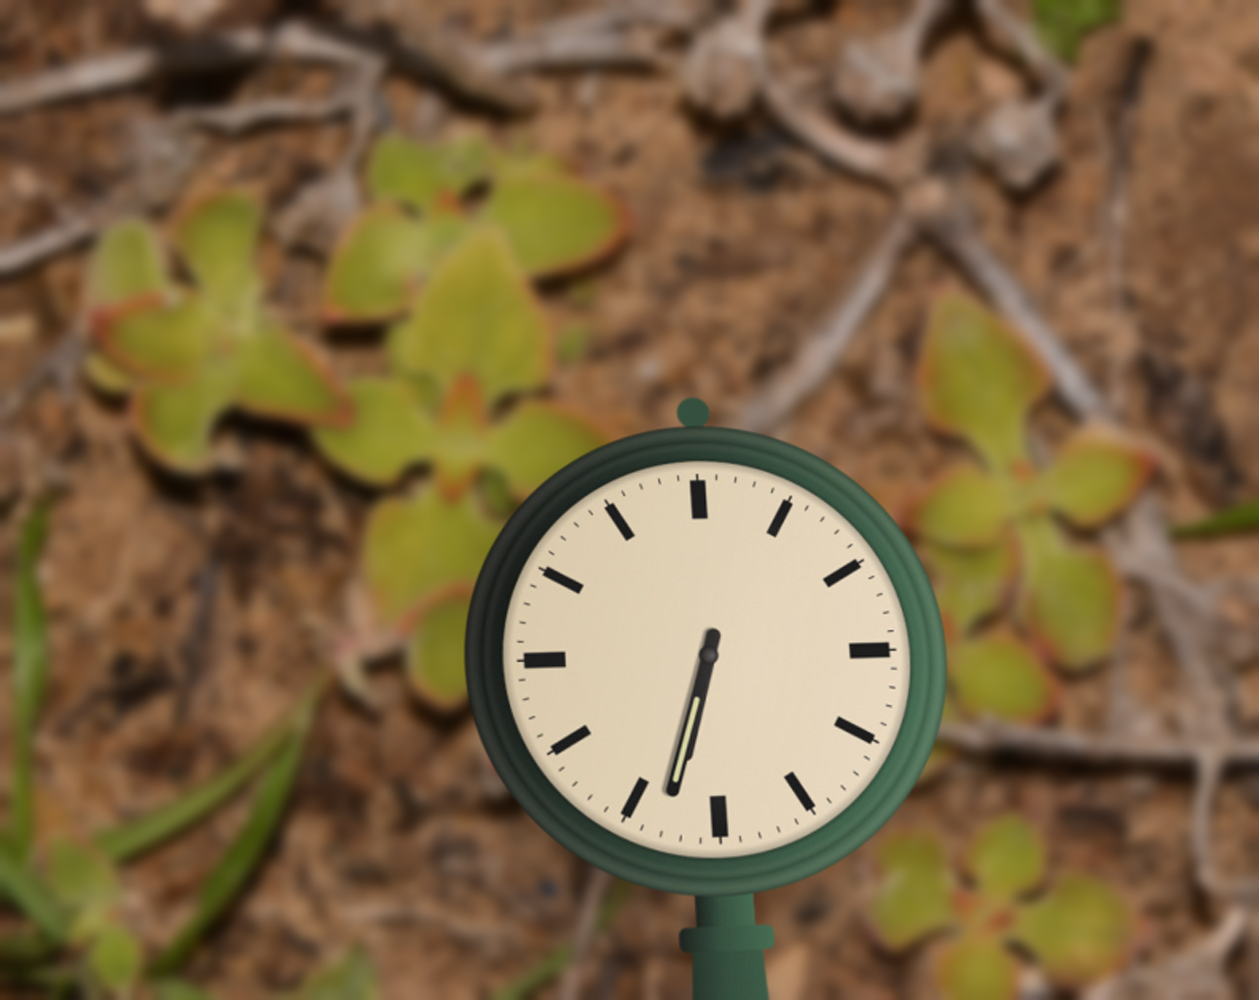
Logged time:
6:33
